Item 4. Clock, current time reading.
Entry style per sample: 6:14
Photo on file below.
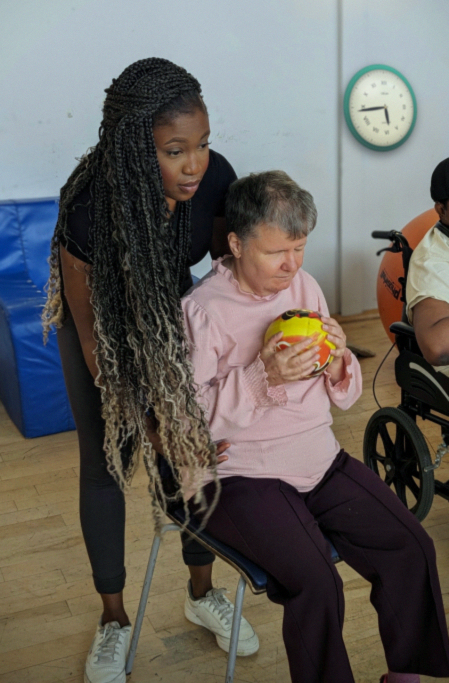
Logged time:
5:44
